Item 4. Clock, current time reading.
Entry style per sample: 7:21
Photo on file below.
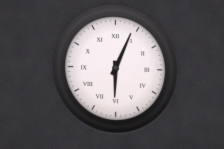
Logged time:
6:04
